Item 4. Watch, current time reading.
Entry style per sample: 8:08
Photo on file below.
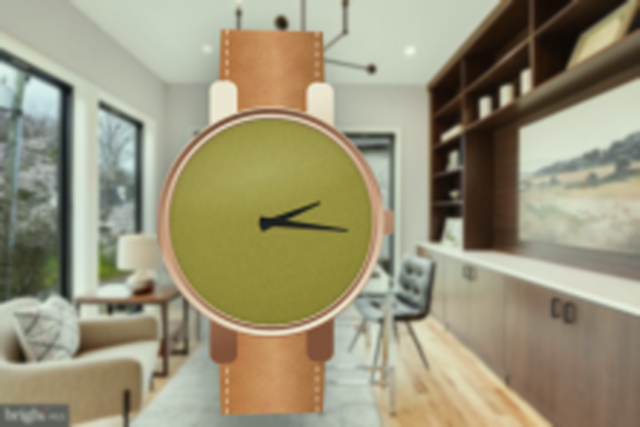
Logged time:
2:16
